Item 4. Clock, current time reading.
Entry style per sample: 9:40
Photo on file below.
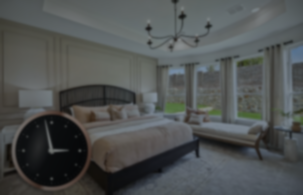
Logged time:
2:58
